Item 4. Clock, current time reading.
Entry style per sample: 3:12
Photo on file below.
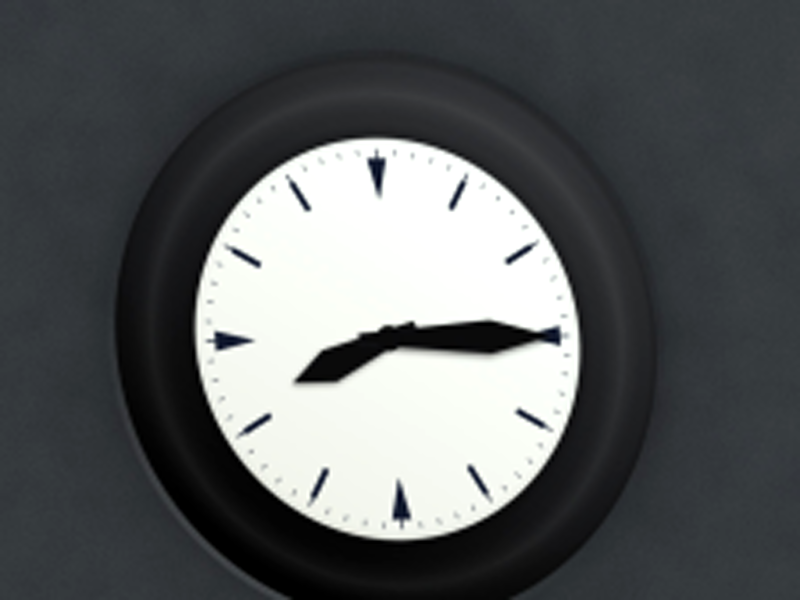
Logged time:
8:15
